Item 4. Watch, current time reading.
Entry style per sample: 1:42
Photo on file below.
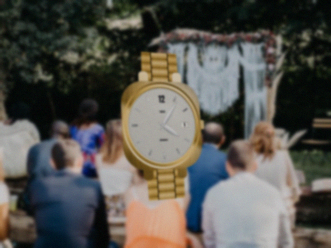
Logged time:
4:06
